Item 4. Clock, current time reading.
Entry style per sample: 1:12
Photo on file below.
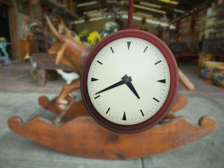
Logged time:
4:41
